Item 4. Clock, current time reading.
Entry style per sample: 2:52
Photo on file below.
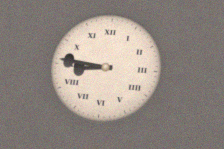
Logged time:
8:46
